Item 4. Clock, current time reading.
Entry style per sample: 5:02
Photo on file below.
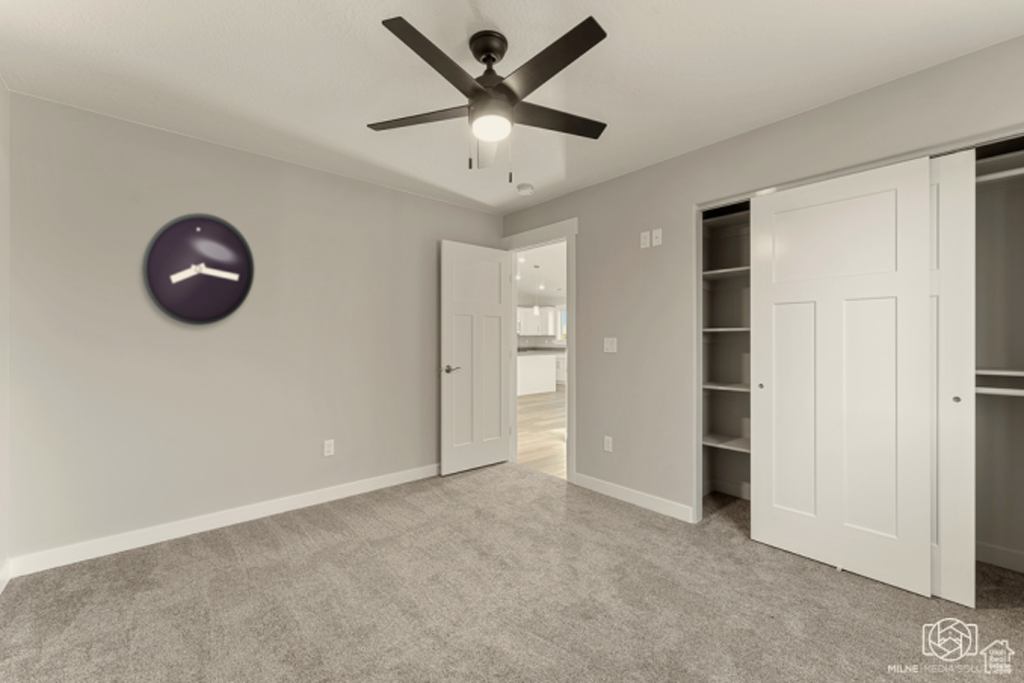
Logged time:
8:17
